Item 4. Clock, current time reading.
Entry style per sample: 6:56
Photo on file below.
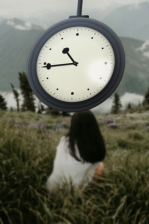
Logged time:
10:44
